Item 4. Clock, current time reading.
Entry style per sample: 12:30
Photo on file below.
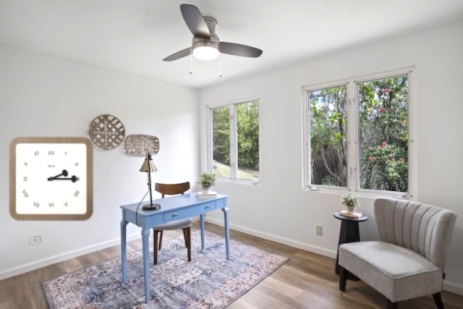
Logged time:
2:15
